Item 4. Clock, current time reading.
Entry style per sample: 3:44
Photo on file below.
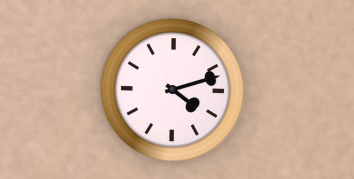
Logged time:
4:12
